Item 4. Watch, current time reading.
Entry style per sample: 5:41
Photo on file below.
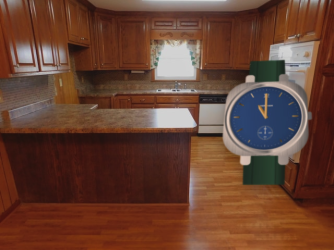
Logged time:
11:00
